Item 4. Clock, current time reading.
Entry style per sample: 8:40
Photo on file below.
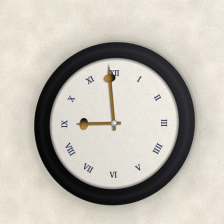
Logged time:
8:59
